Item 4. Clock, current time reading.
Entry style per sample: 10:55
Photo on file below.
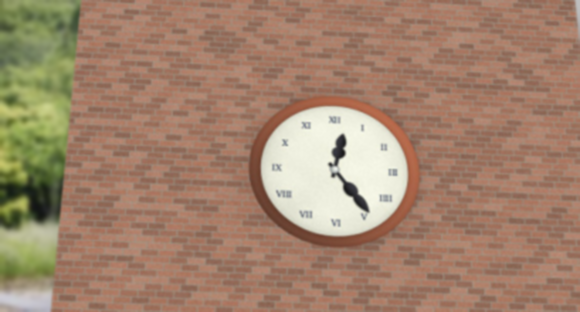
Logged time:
12:24
